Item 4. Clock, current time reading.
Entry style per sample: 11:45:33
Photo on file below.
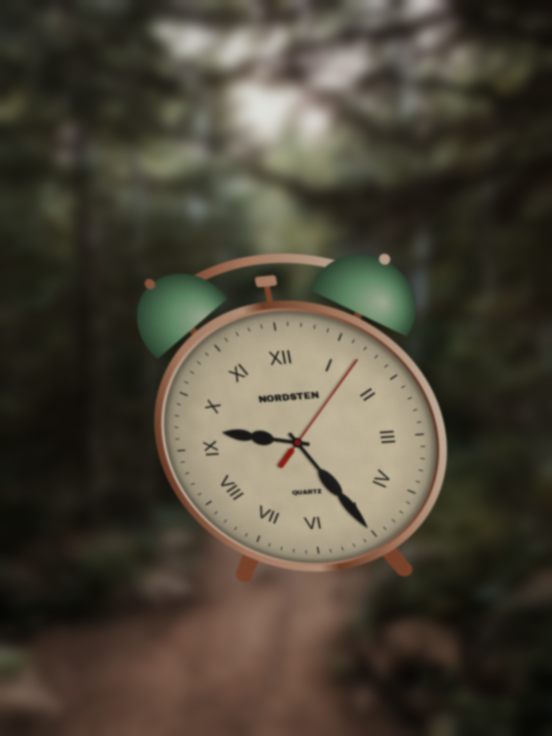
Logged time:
9:25:07
